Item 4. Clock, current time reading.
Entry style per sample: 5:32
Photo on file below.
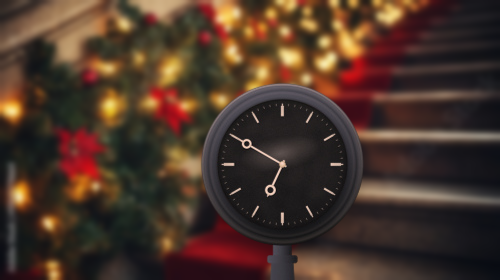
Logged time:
6:50
